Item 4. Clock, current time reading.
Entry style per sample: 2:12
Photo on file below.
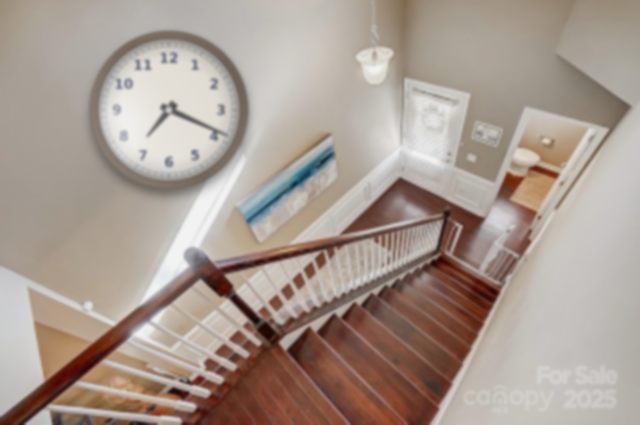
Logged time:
7:19
